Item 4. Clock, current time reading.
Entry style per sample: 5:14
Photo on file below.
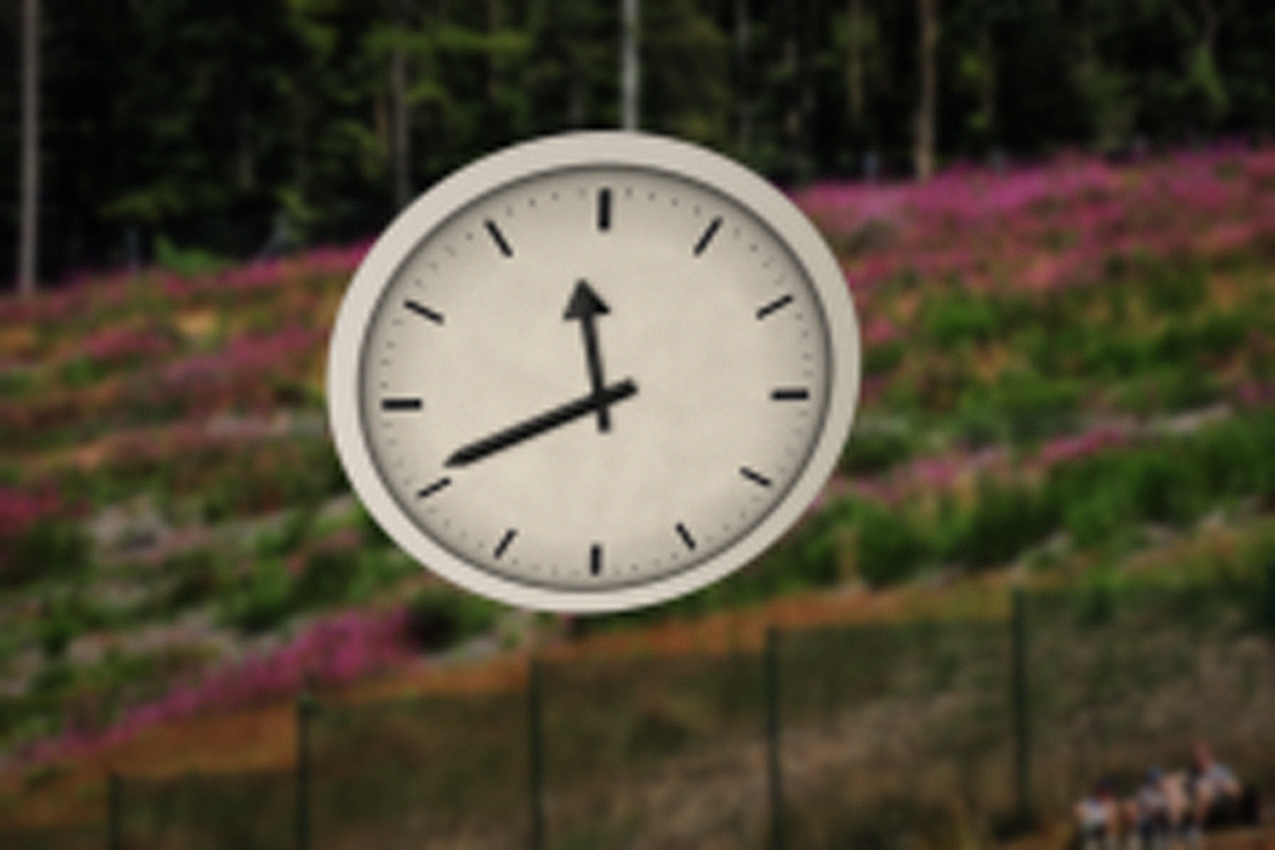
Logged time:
11:41
